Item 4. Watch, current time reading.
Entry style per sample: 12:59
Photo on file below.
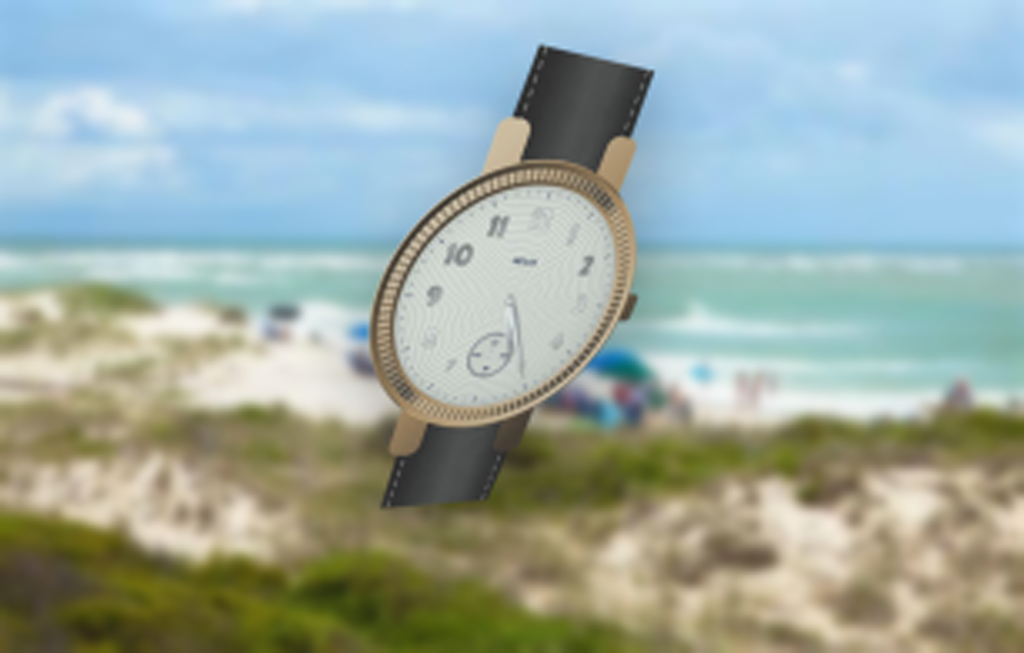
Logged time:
5:25
